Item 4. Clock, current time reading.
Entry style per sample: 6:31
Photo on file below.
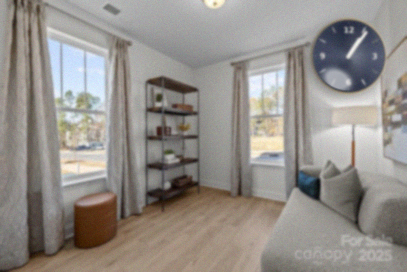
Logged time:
1:06
